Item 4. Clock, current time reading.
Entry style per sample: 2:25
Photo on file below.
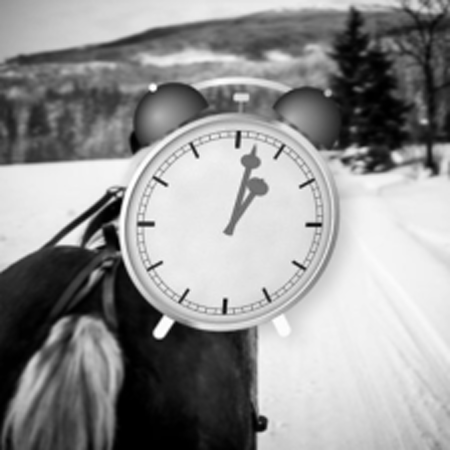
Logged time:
1:02
